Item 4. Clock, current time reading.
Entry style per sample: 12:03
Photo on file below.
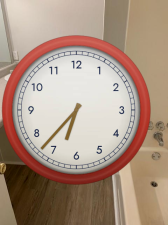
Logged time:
6:37
